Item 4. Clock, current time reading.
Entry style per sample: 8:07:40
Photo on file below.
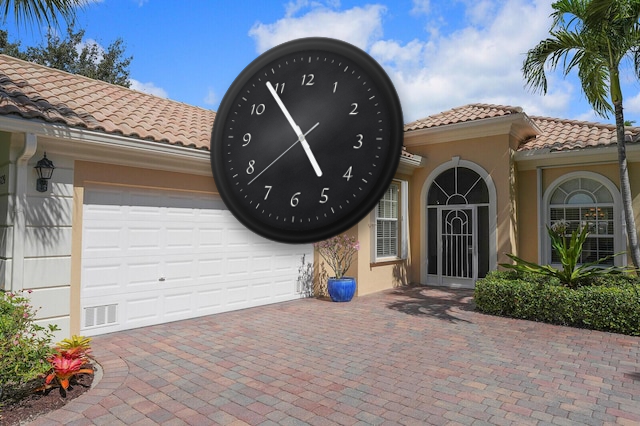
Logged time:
4:53:38
